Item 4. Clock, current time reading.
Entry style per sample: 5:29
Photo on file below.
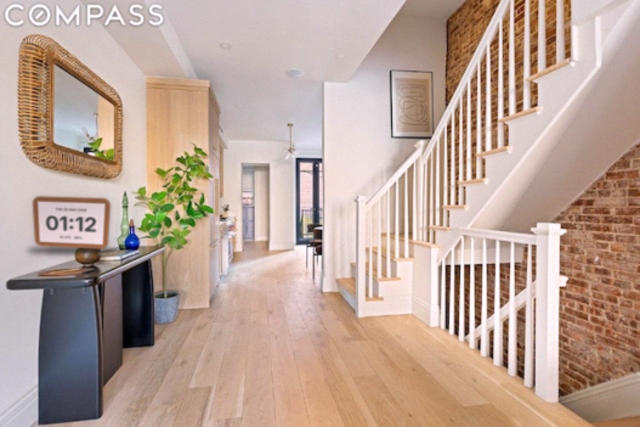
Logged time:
1:12
